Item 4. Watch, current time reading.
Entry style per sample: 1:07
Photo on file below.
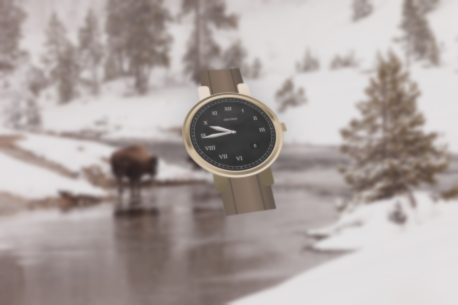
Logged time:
9:44
